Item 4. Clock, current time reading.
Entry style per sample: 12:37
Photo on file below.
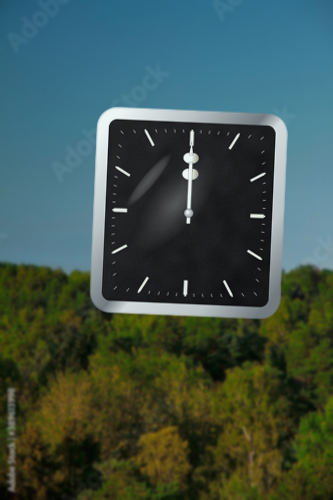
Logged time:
12:00
